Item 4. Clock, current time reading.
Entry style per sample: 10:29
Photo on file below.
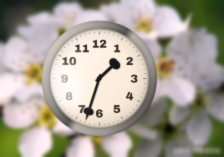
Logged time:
1:33
